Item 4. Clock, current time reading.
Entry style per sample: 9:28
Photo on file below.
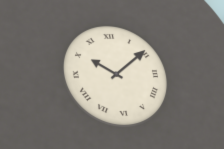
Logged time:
10:09
